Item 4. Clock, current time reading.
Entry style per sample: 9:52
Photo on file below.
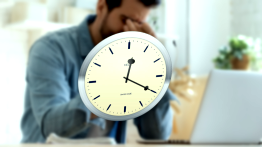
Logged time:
12:20
